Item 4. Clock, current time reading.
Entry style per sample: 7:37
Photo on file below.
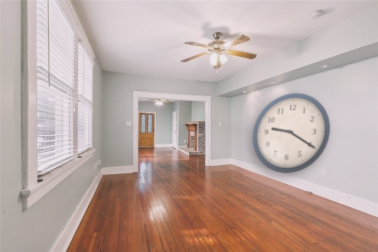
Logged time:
9:20
